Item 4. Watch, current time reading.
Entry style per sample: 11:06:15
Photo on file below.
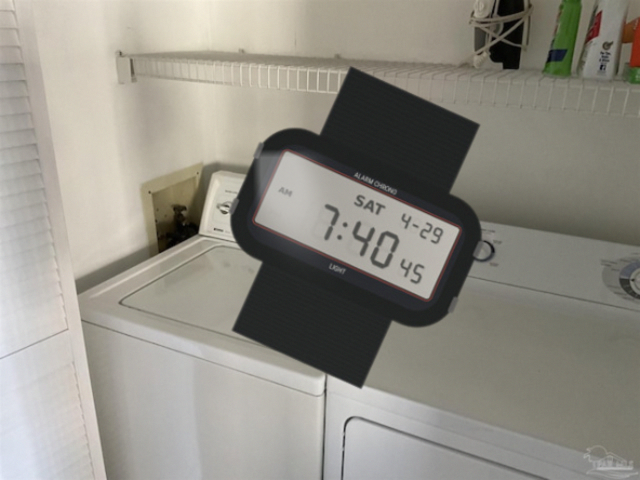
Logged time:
7:40:45
